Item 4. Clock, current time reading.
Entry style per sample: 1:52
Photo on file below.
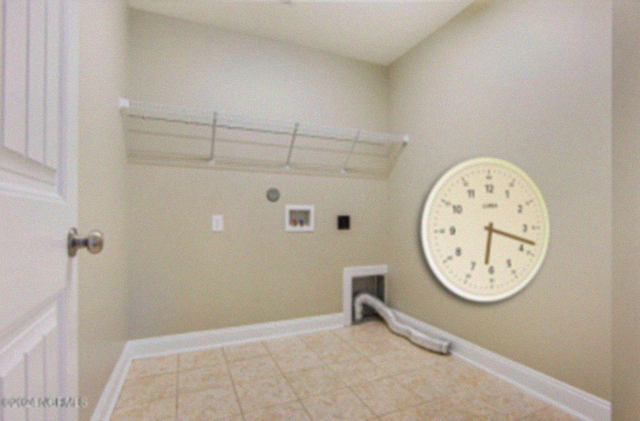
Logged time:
6:18
